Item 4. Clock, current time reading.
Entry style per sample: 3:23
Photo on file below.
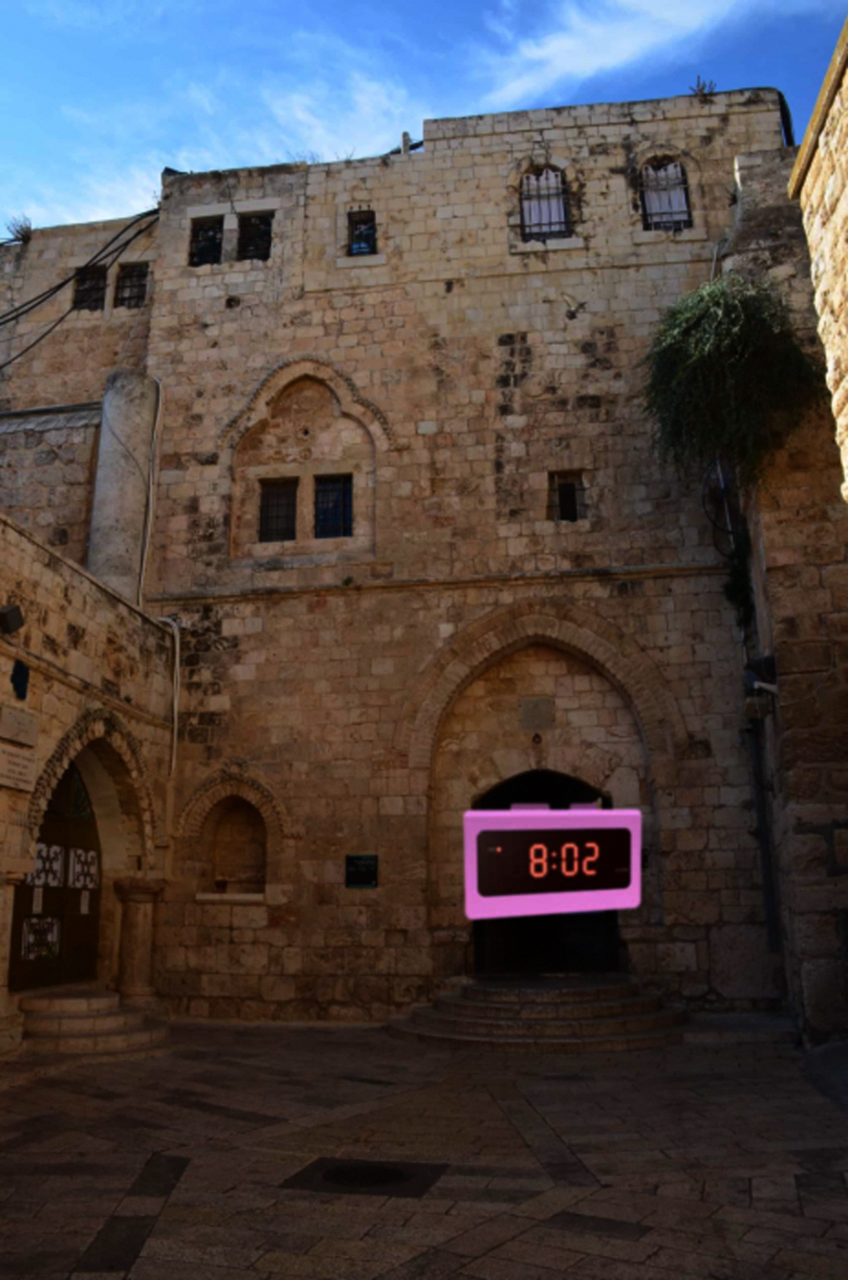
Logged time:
8:02
